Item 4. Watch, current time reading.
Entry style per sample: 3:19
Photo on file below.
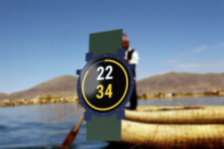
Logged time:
22:34
